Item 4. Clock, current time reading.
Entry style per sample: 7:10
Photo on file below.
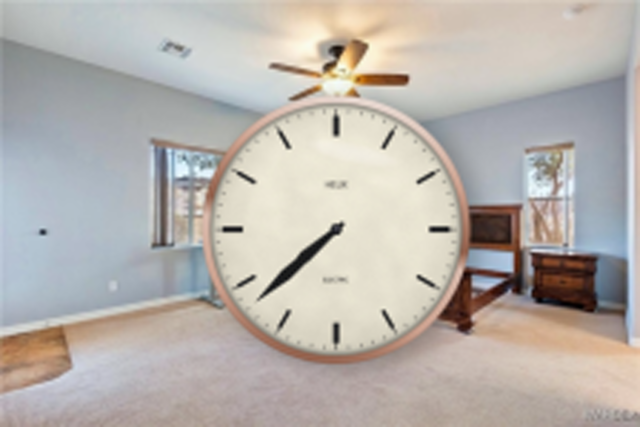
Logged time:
7:38
